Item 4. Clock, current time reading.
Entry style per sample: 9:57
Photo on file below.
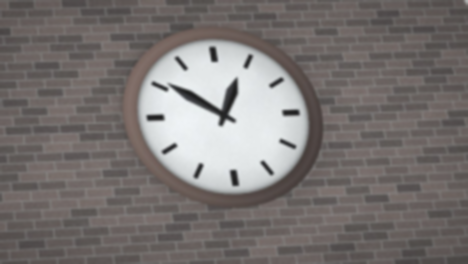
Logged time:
12:51
